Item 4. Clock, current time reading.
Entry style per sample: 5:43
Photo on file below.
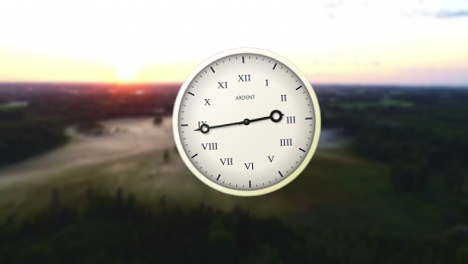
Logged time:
2:44
